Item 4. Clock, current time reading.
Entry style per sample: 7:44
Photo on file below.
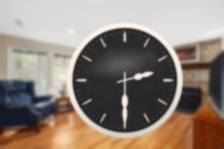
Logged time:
2:30
